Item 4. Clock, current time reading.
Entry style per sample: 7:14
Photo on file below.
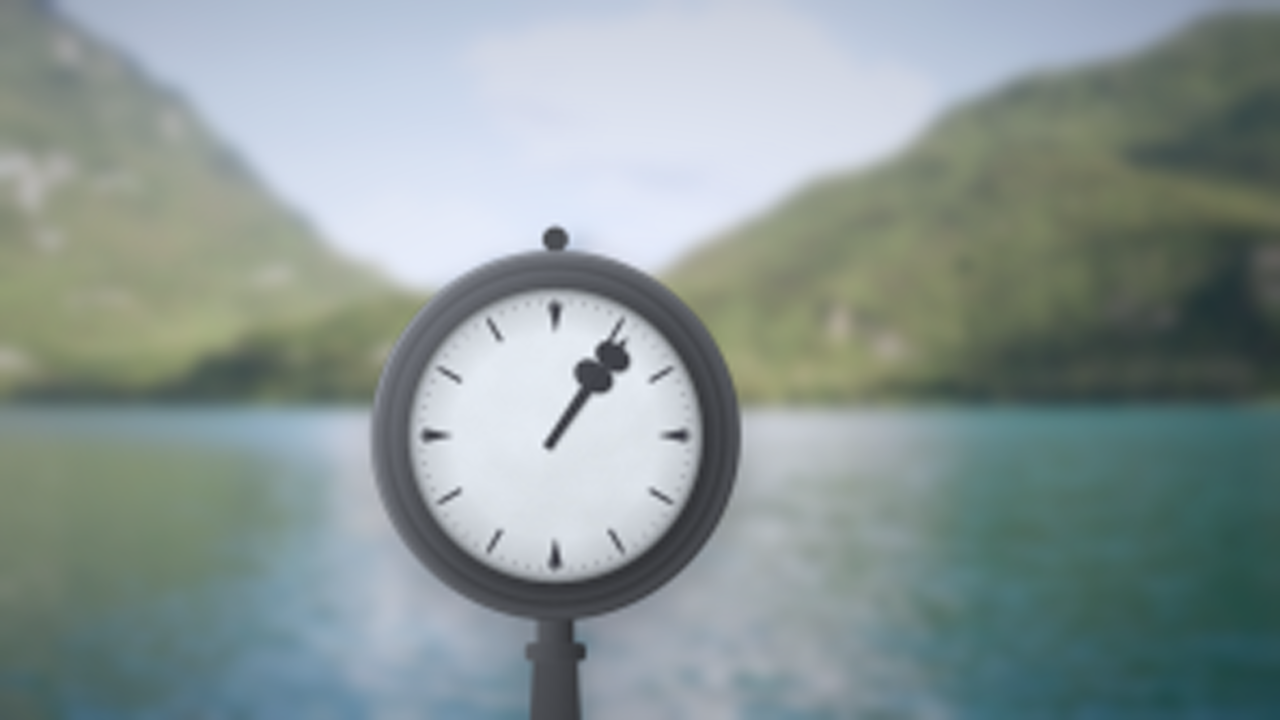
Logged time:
1:06
